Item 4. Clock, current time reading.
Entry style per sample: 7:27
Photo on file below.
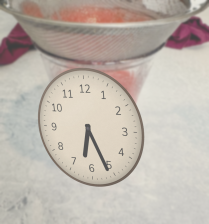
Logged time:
6:26
